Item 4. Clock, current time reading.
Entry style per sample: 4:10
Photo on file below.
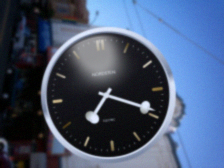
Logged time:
7:19
